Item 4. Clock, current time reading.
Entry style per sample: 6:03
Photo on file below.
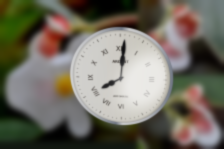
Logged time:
8:01
